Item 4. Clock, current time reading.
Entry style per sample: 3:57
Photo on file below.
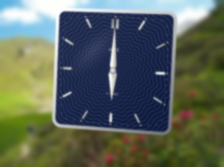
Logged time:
6:00
